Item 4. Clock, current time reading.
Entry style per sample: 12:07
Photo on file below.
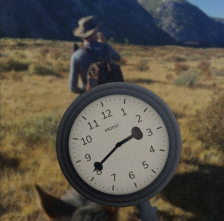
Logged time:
2:41
